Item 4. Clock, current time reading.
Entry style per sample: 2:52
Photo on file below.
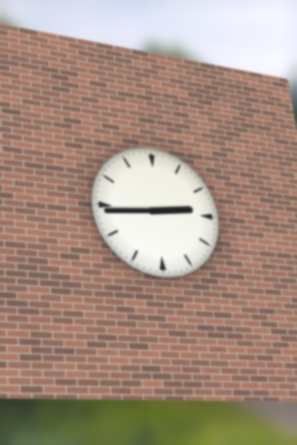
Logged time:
2:44
